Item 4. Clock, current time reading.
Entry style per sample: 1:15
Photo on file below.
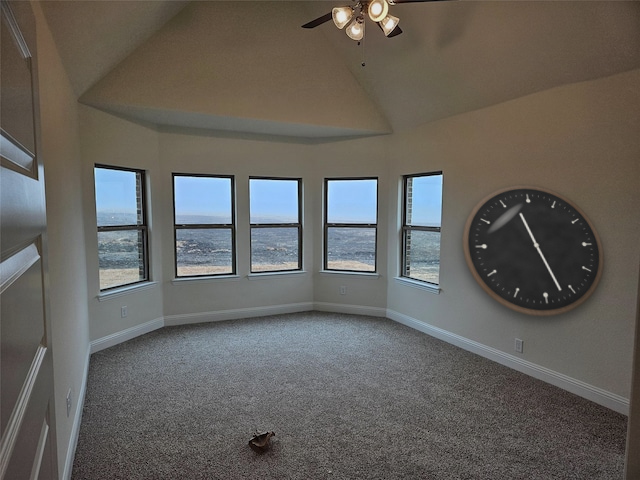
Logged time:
11:27
